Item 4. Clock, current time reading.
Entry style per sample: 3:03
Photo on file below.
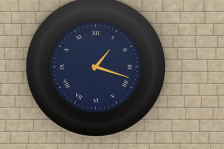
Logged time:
1:18
